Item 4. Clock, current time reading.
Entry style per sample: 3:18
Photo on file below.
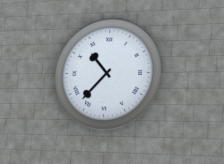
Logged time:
10:37
